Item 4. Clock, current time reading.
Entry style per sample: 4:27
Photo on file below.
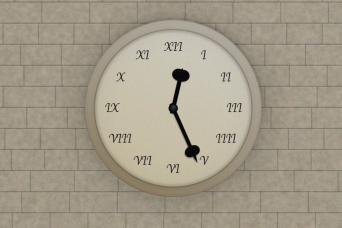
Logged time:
12:26
